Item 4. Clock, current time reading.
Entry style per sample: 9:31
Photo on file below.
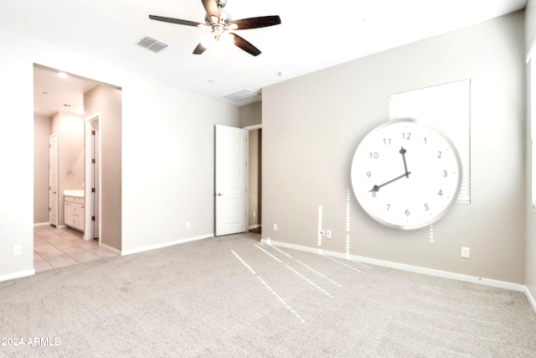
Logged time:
11:41
